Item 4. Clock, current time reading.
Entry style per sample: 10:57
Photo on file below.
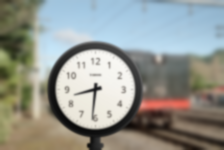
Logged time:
8:31
